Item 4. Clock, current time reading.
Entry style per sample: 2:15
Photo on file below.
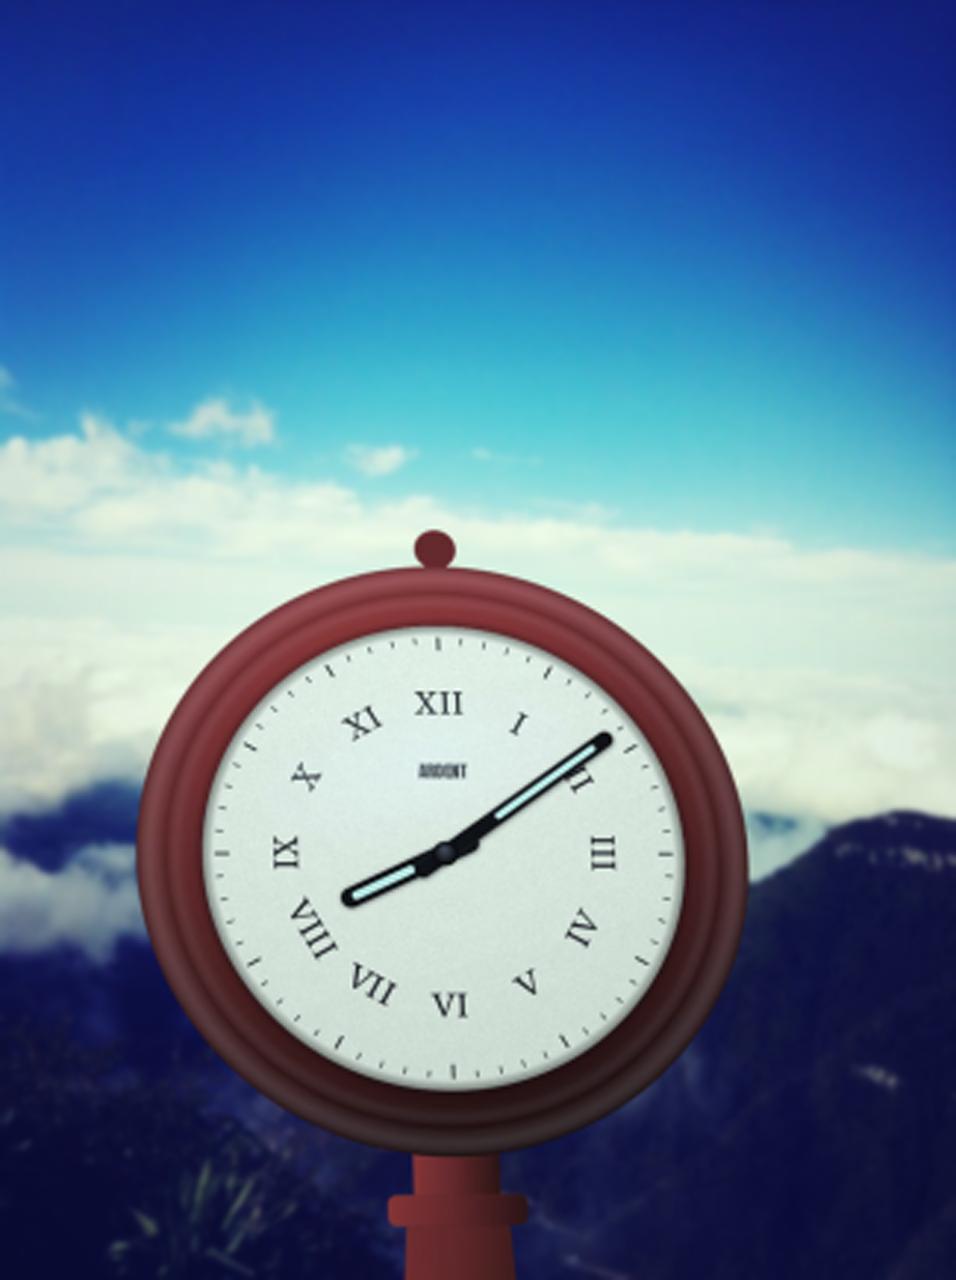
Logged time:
8:09
